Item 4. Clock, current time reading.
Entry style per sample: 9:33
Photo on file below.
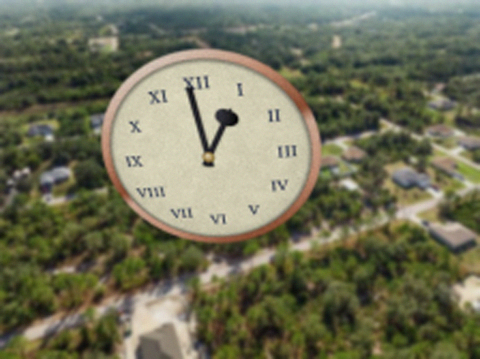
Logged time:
12:59
